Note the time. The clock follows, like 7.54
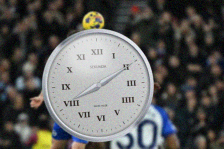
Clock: 8.10
